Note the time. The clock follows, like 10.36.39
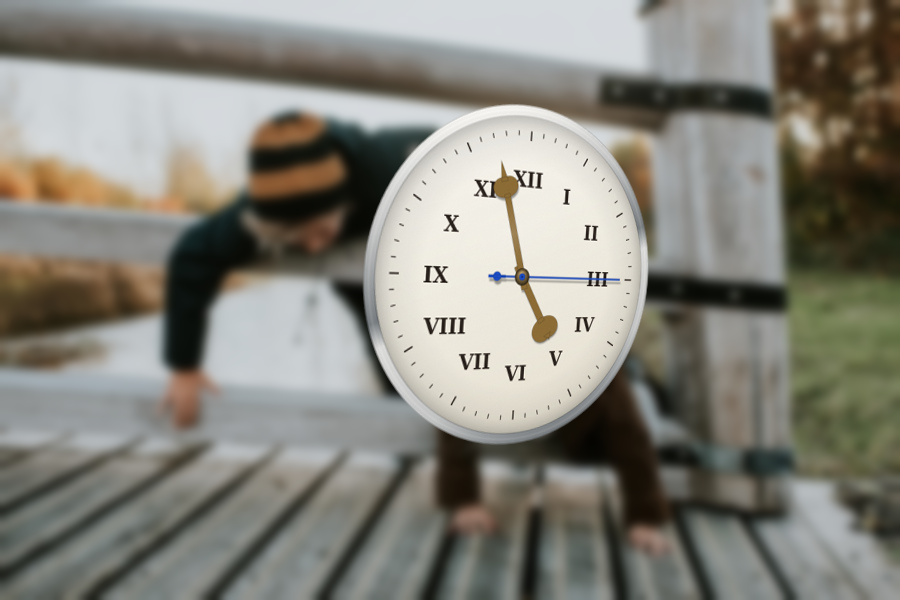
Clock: 4.57.15
